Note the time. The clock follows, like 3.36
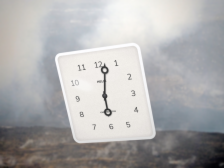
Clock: 6.02
